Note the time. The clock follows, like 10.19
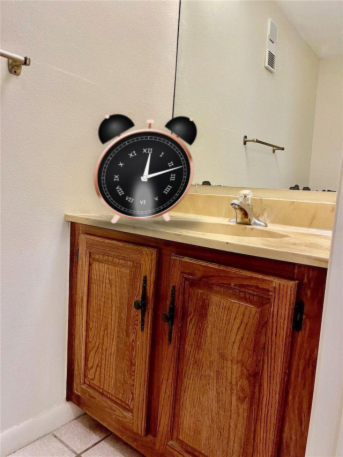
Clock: 12.12
